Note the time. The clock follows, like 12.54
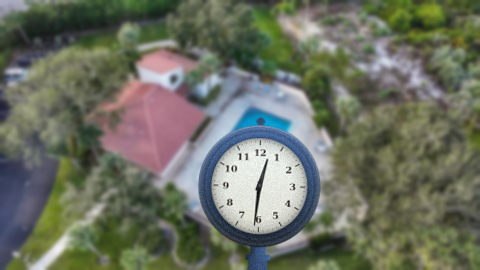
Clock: 12.31
